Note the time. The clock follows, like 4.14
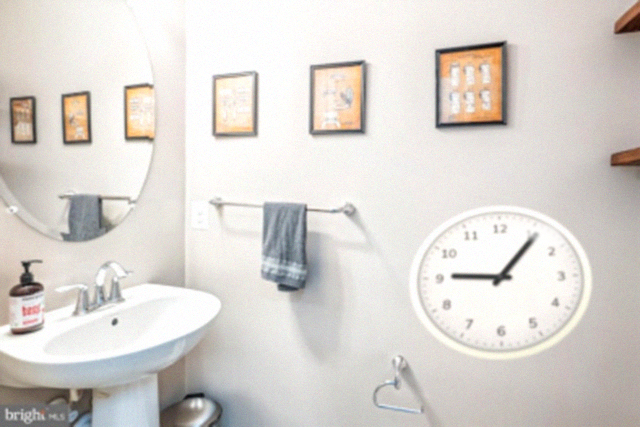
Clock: 9.06
